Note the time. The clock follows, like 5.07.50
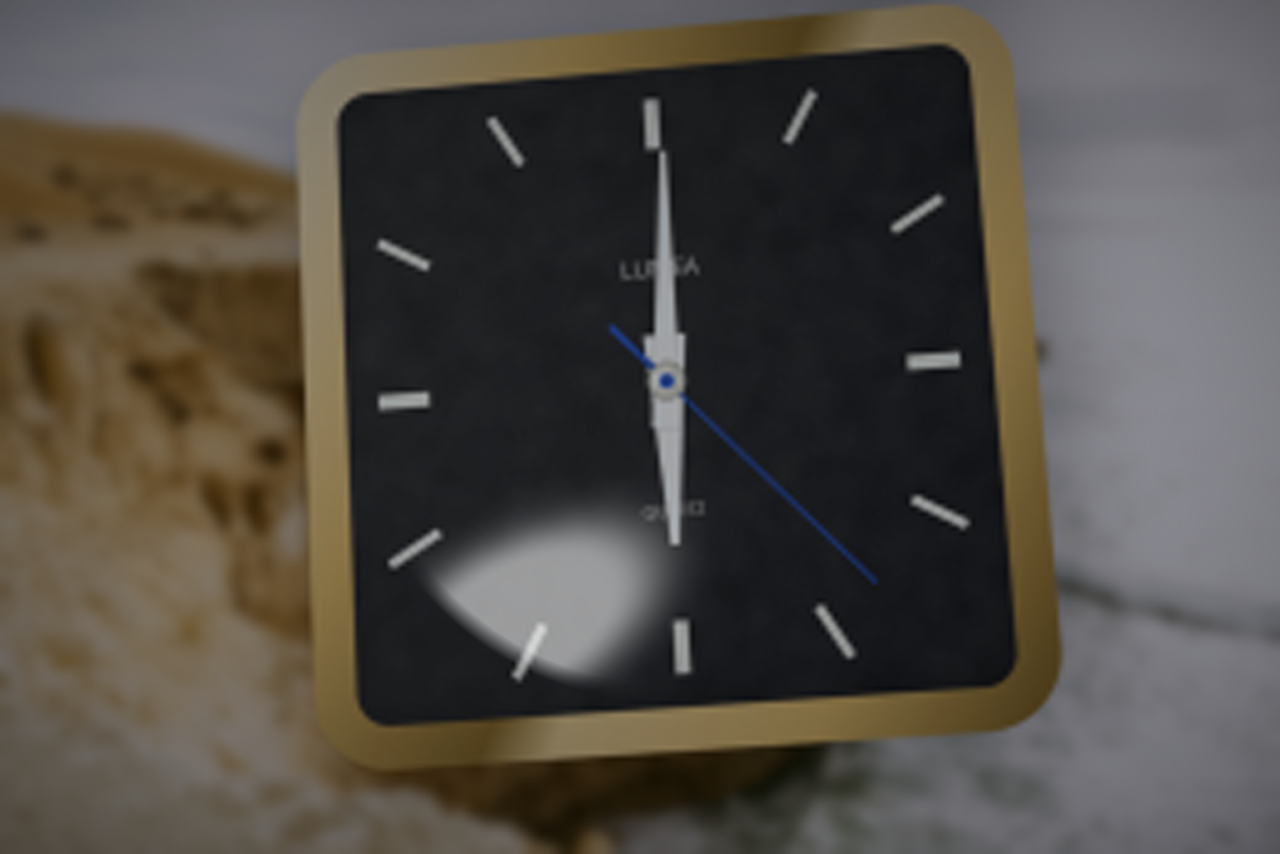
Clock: 6.00.23
